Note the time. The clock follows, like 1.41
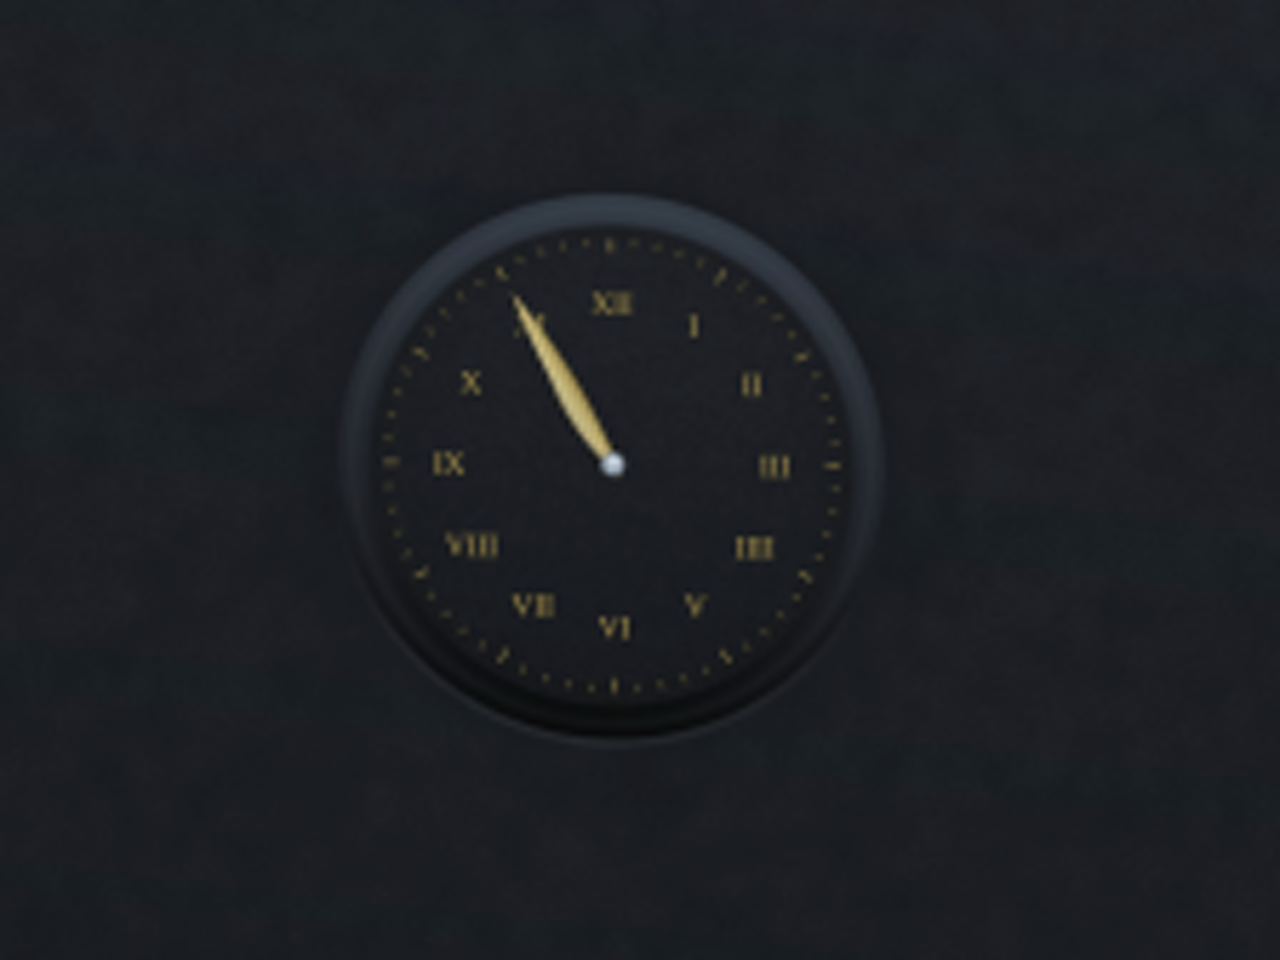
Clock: 10.55
